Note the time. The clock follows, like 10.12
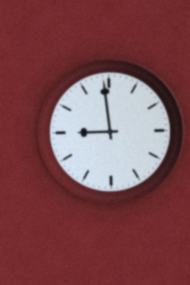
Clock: 8.59
